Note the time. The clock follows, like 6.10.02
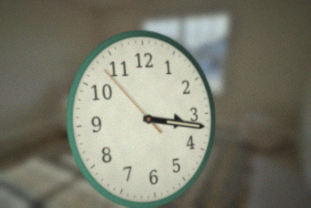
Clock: 3.16.53
